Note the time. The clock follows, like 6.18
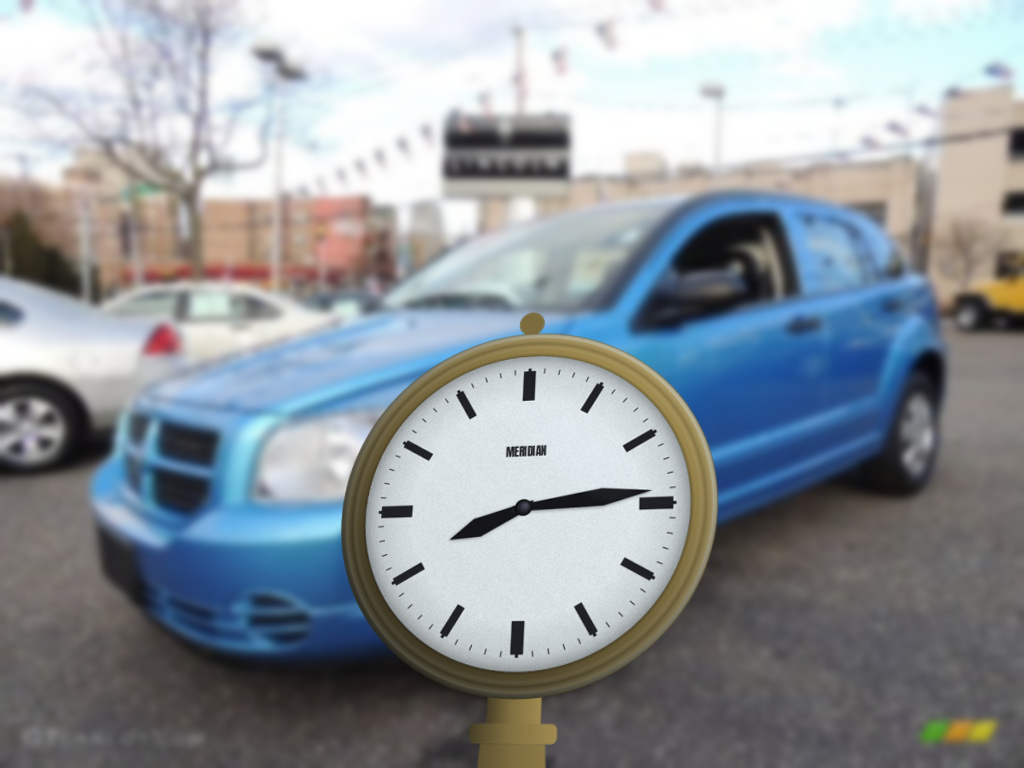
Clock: 8.14
